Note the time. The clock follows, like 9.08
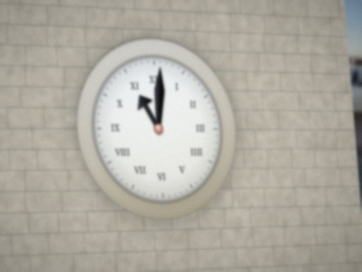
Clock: 11.01
